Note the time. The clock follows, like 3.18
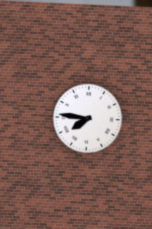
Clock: 7.46
